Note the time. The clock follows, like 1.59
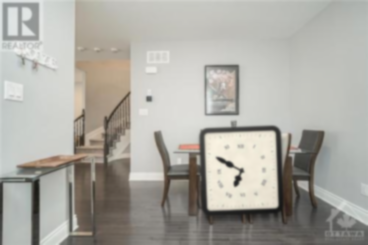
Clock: 6.50
